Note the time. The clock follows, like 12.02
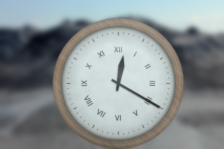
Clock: 12.20
